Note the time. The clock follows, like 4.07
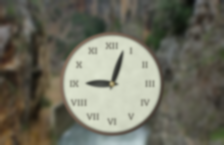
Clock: 9.03
